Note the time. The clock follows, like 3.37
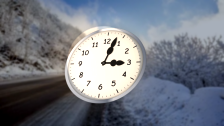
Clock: 3.03
